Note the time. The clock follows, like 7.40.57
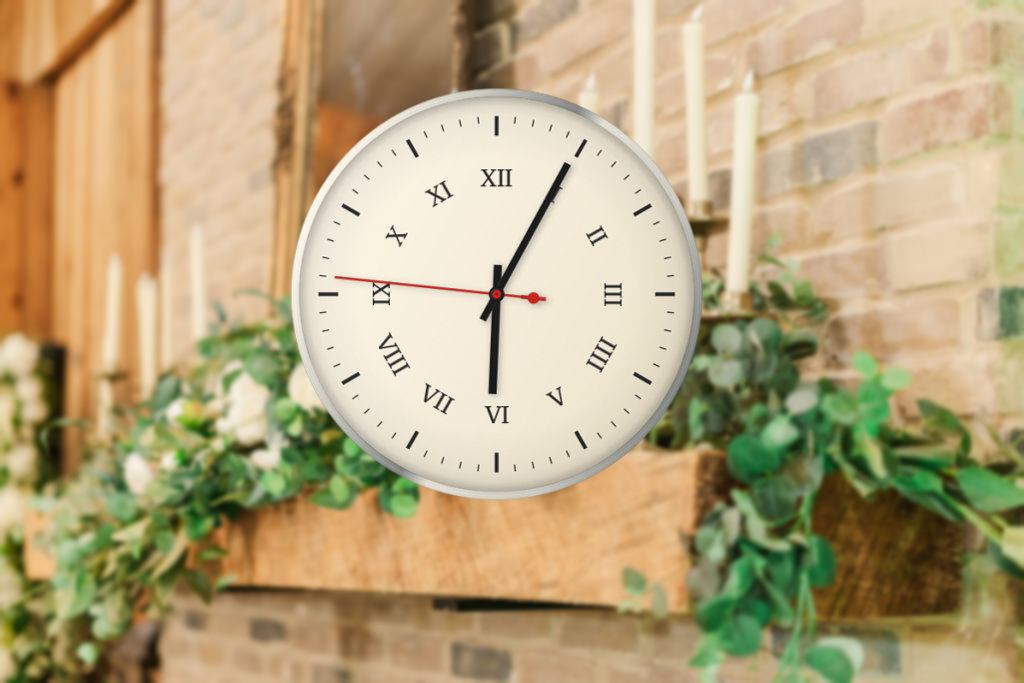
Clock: 6.04.46
